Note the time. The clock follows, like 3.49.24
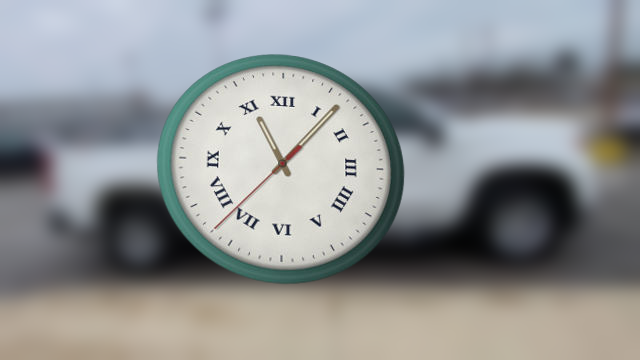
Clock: 11.06.37
